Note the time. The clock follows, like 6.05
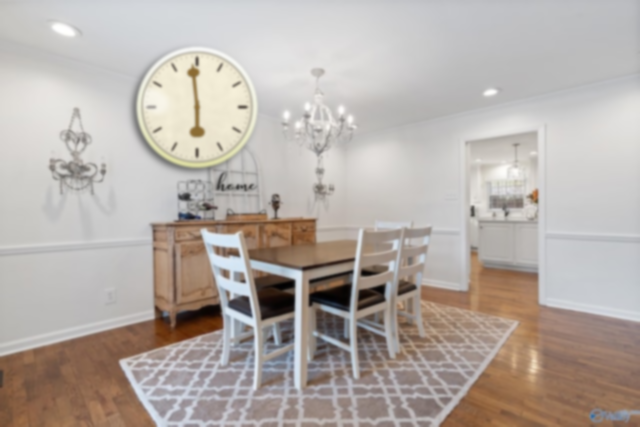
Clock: 5.59
